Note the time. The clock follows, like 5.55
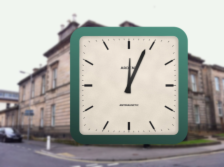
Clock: 12.04
